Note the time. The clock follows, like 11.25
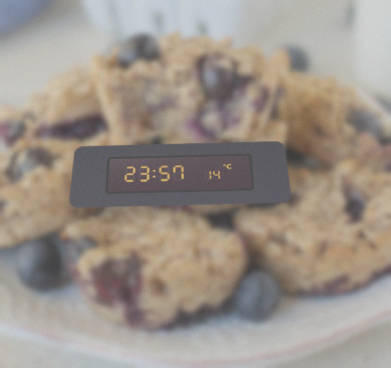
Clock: 23.57
